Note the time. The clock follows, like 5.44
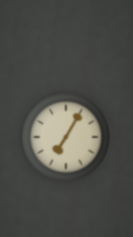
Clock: 7.05
